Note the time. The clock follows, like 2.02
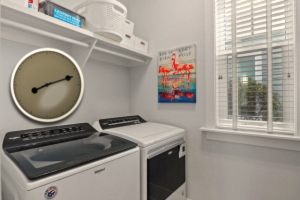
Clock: 8.12
